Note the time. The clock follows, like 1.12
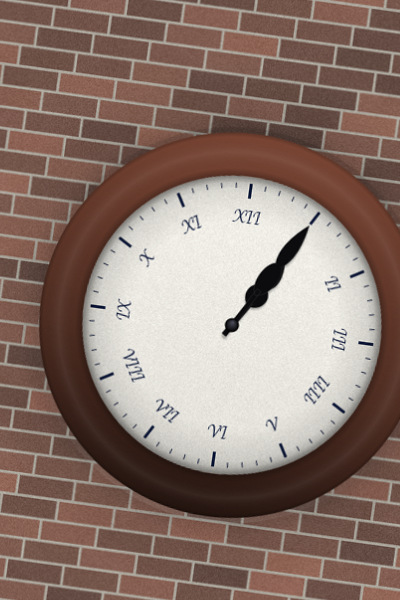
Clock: 1.05
